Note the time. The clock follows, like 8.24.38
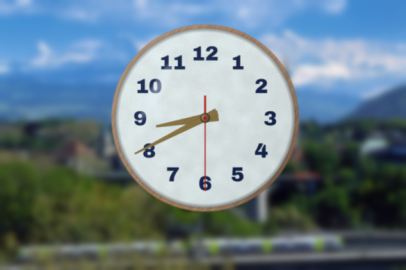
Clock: 8.40.30
